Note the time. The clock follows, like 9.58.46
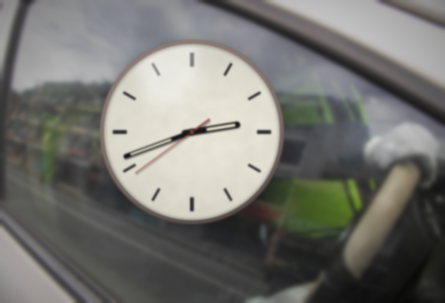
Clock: 2.41.39
